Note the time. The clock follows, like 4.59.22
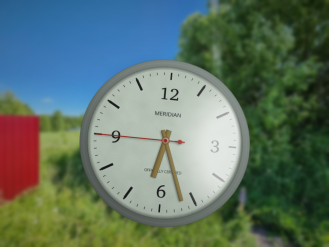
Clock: 6.26.45
